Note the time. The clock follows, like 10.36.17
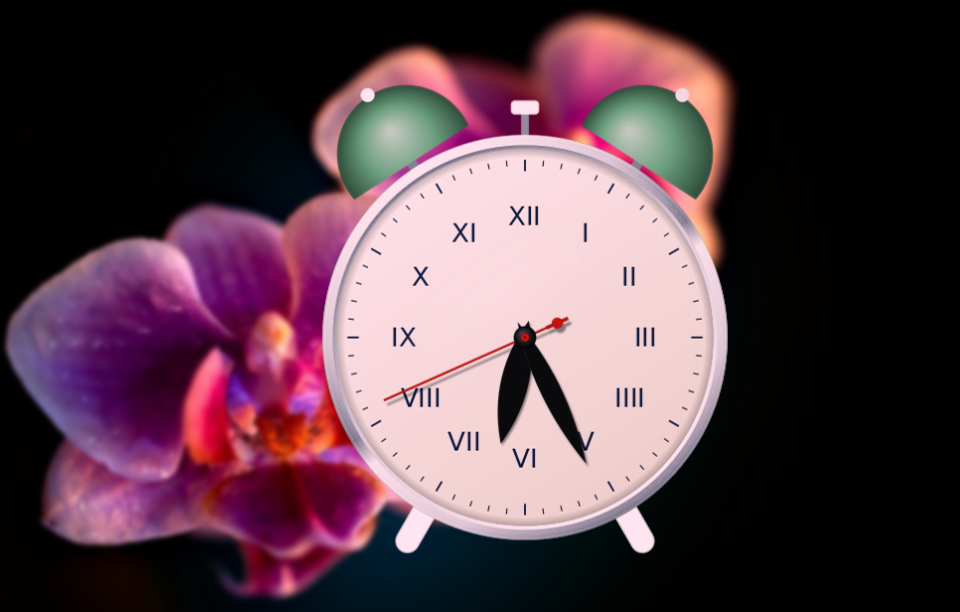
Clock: 6.25.41
